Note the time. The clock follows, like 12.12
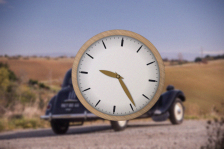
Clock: 9.24
